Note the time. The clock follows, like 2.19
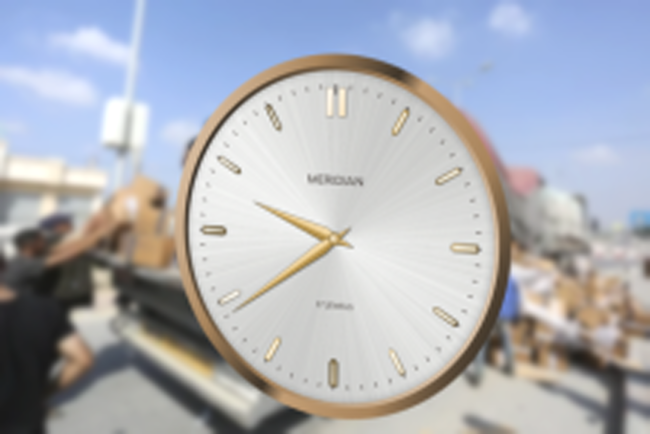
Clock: 9.39
